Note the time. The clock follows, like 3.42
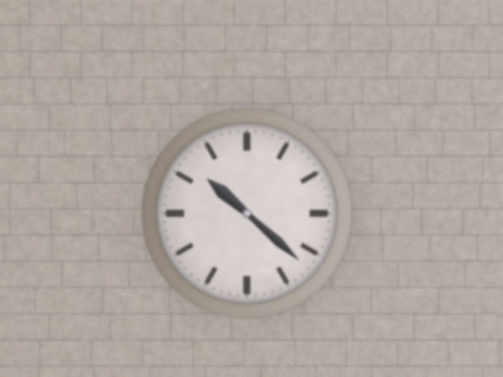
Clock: 10.22
